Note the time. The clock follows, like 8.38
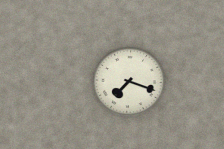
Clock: 7.18
